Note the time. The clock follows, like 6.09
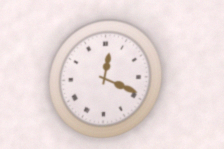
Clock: 12.19
